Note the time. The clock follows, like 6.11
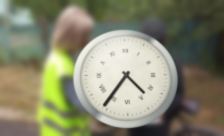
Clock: 4.36
